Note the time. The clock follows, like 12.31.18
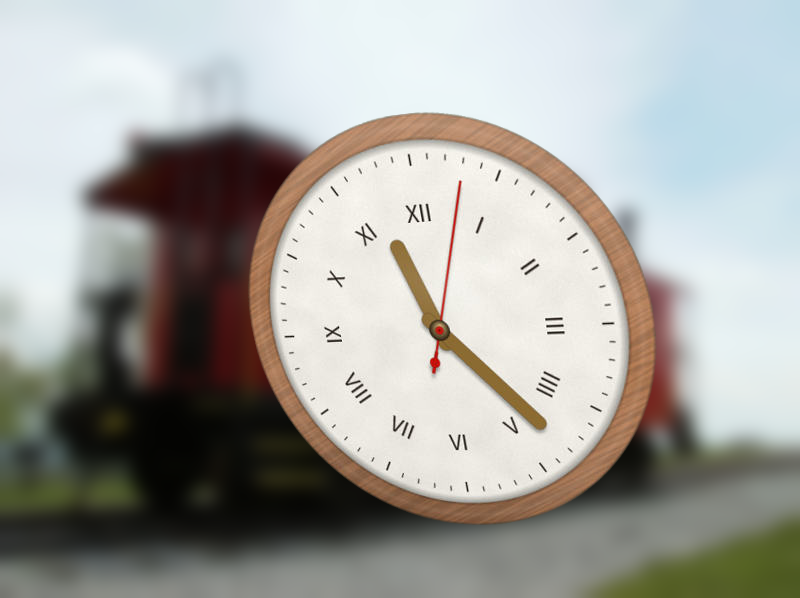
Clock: 11.23.03
